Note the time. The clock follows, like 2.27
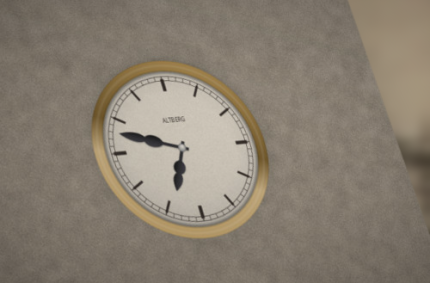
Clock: 6.48
